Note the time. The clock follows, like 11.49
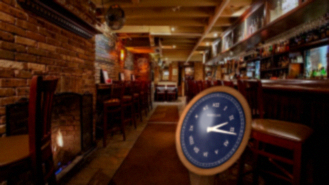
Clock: 2.16
